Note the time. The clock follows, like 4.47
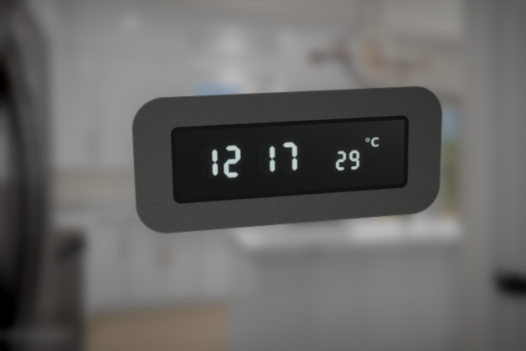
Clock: 12.17
